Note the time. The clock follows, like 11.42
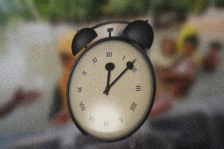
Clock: 12.08
